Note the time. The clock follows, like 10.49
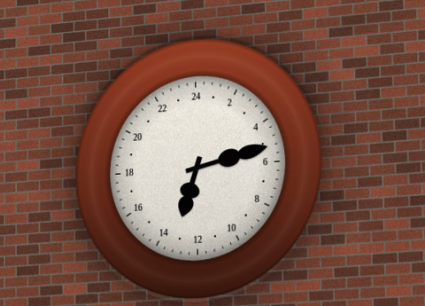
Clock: 13.13
